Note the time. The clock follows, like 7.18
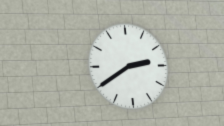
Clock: 2.40
